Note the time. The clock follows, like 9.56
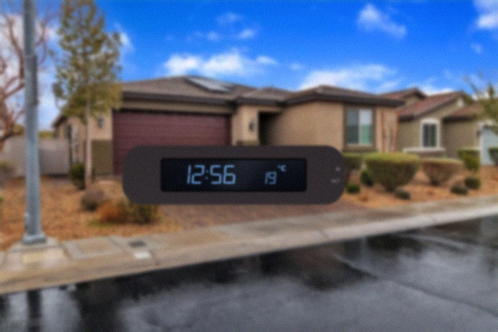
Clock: 12.56
